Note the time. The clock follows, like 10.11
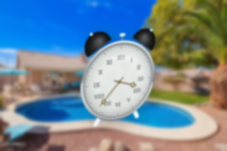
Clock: 3.37
